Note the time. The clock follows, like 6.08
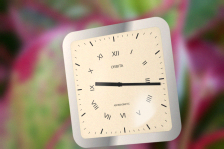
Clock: 9.16
